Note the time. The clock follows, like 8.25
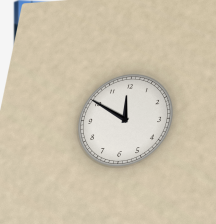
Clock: 11.50
